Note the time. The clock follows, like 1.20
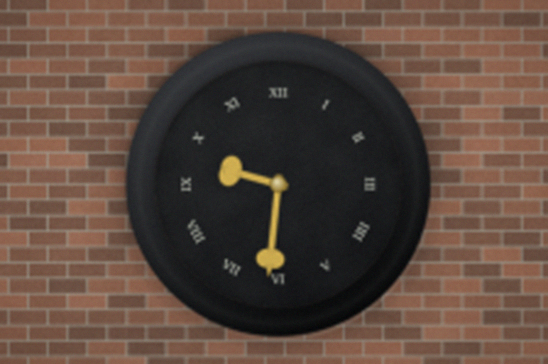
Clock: 9.31
